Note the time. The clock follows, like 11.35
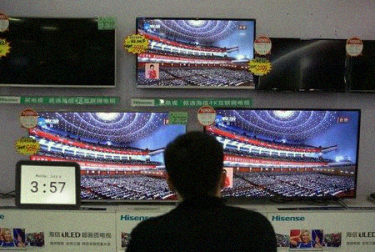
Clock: 3.57
